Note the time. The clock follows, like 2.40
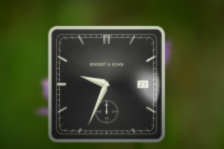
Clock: 9.34
